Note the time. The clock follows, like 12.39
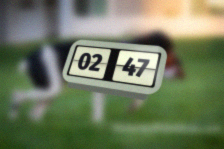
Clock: 2.47
